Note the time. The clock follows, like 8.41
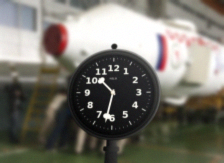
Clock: 10.32
